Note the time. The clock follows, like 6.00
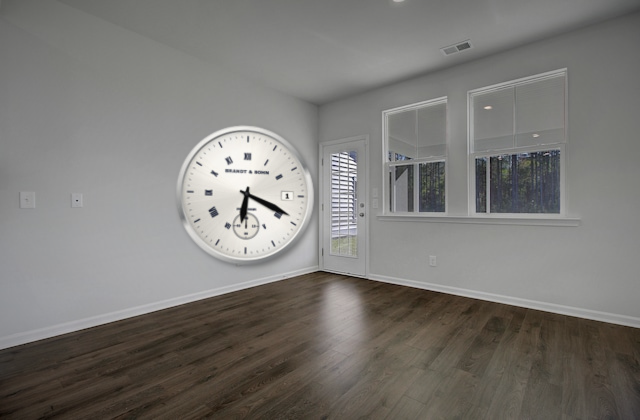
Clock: 6.19
